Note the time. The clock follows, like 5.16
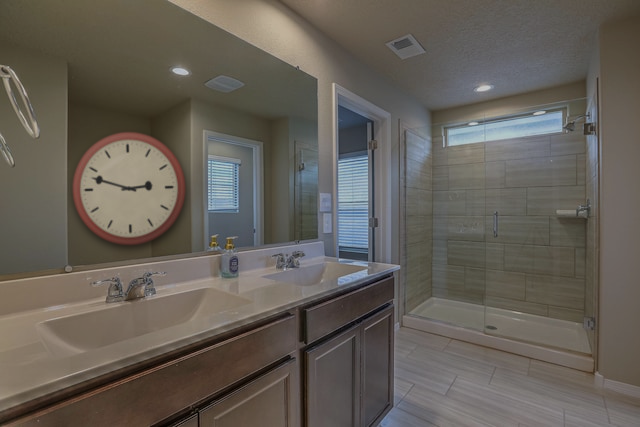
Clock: 2.48
